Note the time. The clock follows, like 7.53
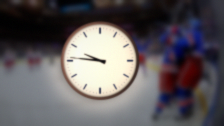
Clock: 9.46
